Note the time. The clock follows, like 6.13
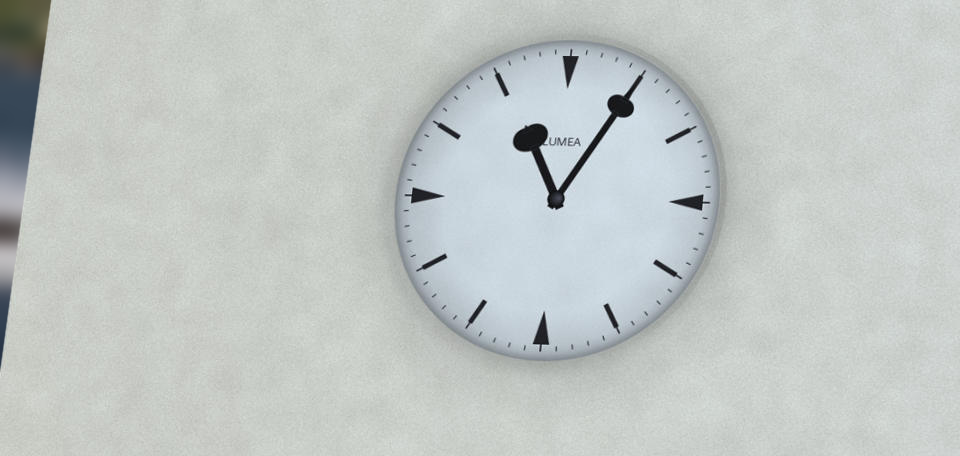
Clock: 11.05
